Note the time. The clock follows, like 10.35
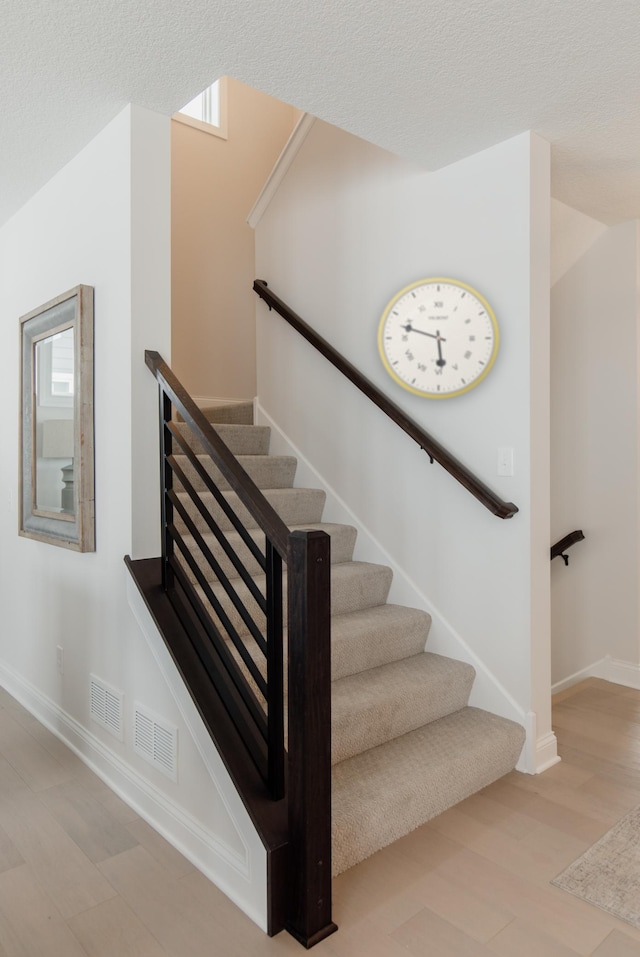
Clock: 5.48
